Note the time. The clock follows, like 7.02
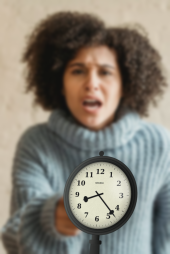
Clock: 8.23
